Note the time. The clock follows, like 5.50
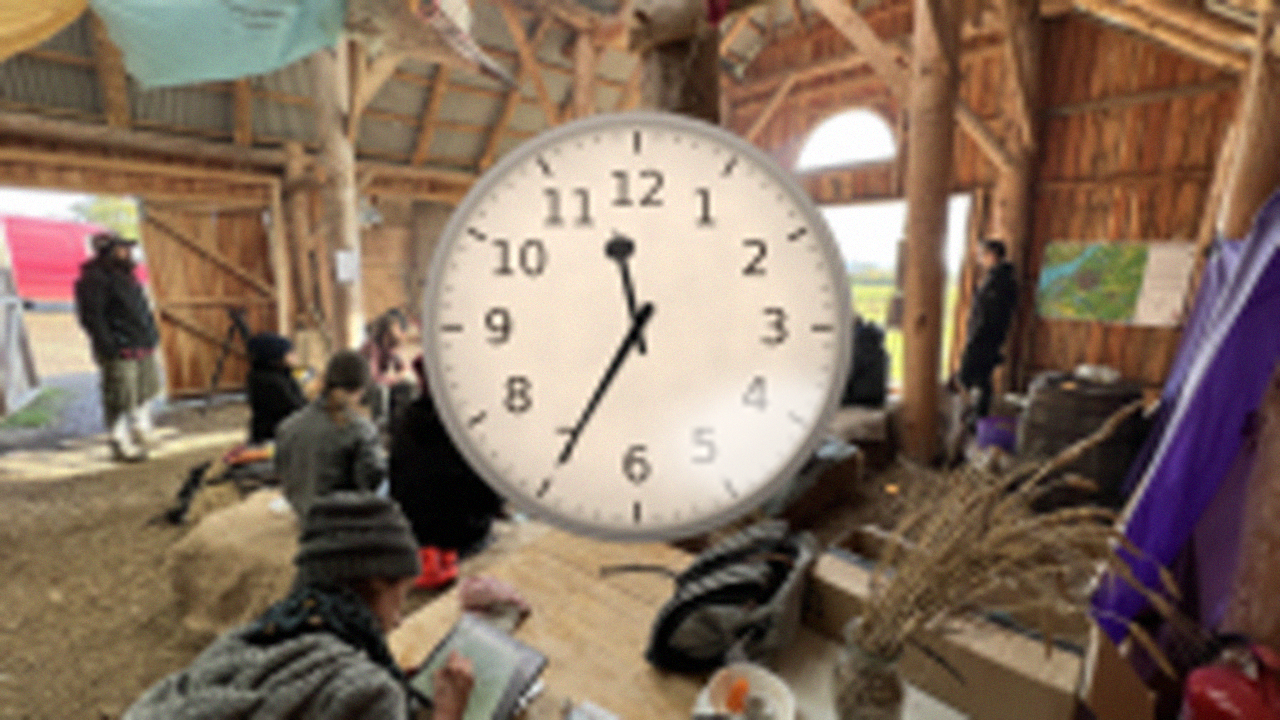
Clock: 11.35
